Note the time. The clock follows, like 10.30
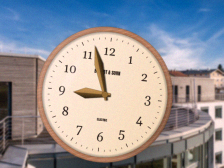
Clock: 8.57
